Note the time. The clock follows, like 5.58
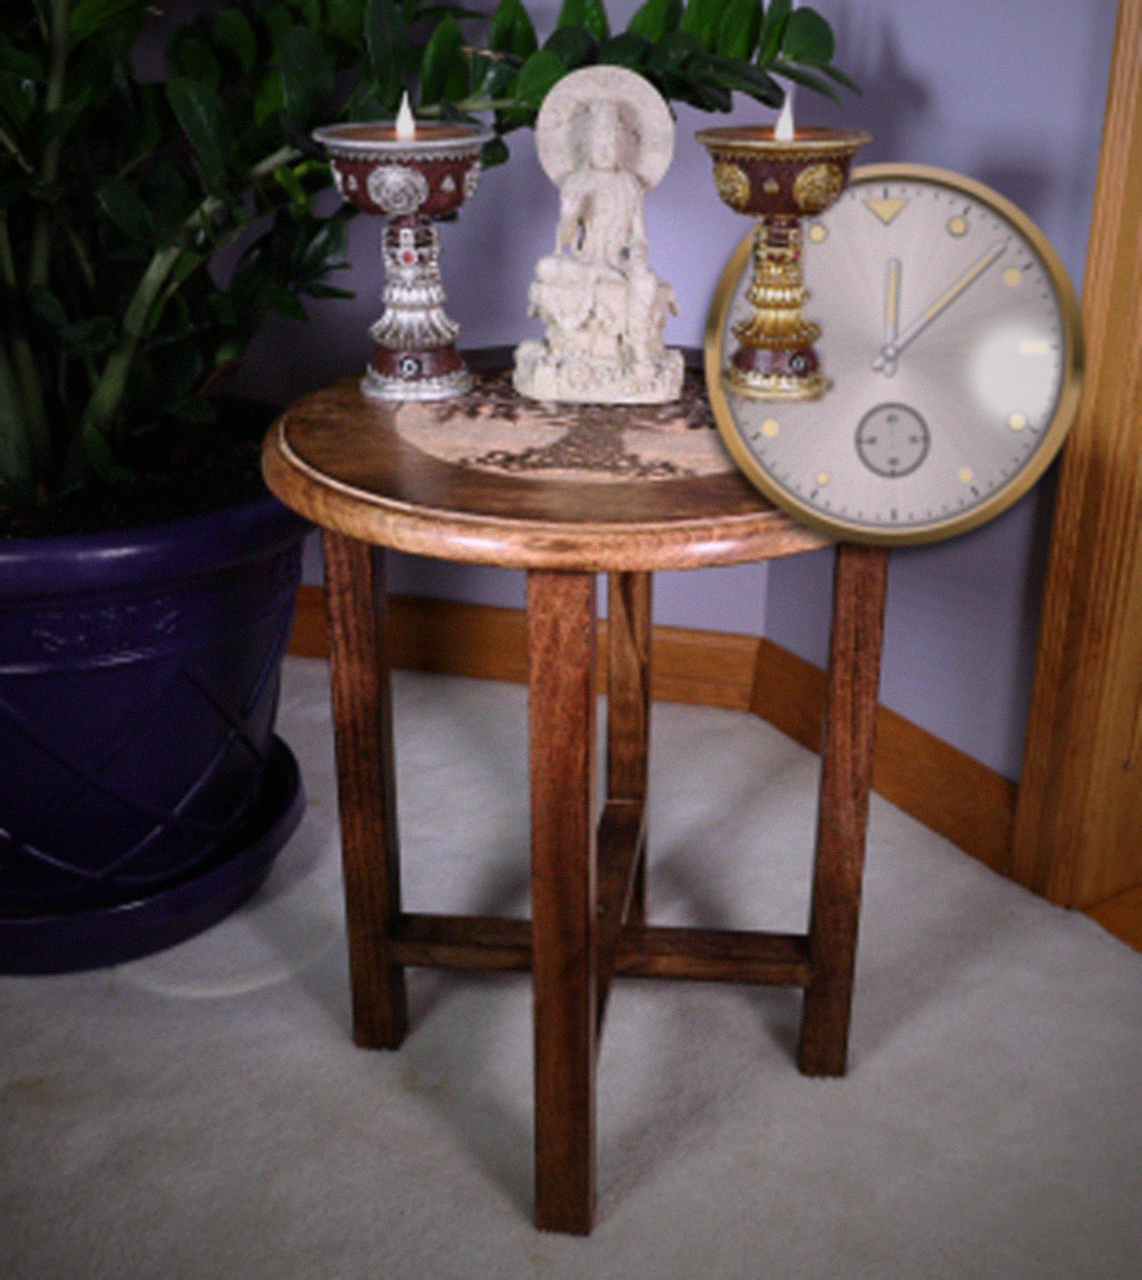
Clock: 12.08
